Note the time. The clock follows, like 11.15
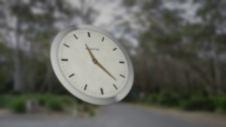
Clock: 11.23
